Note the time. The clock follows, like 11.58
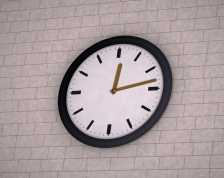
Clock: 12.13
